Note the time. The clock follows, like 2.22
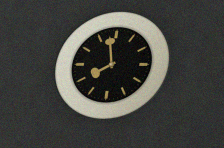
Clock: 7.58
